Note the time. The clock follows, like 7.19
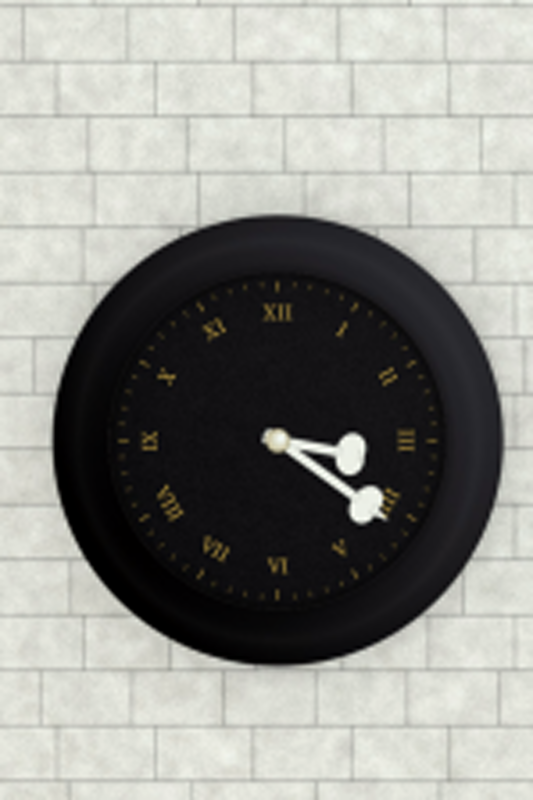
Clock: 3.21
